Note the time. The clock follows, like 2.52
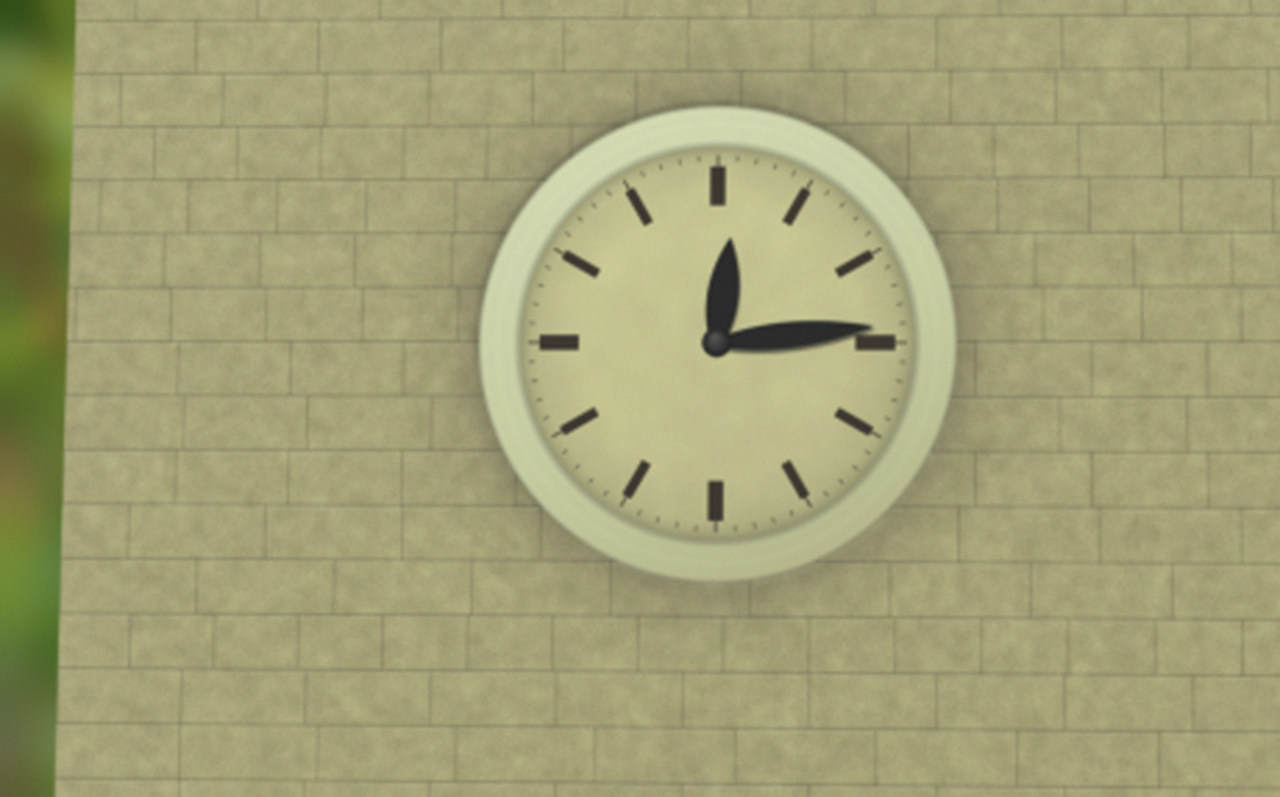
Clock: 12.14
